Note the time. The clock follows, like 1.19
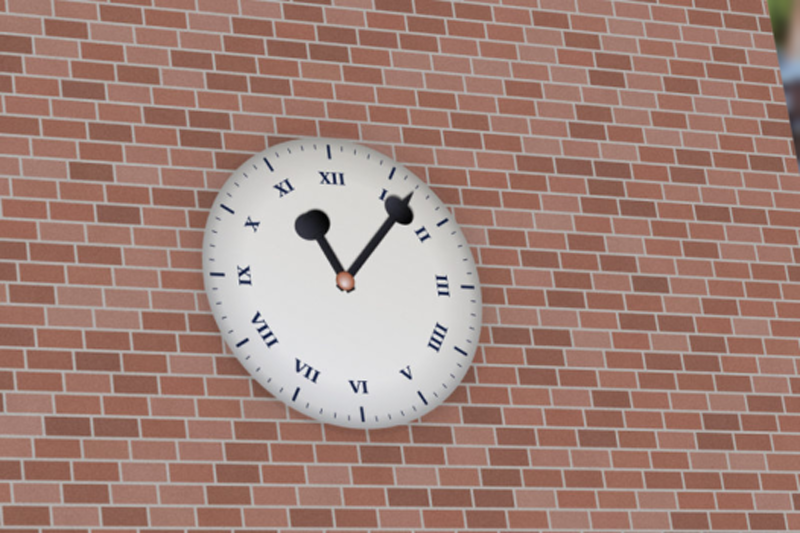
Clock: 11.07
